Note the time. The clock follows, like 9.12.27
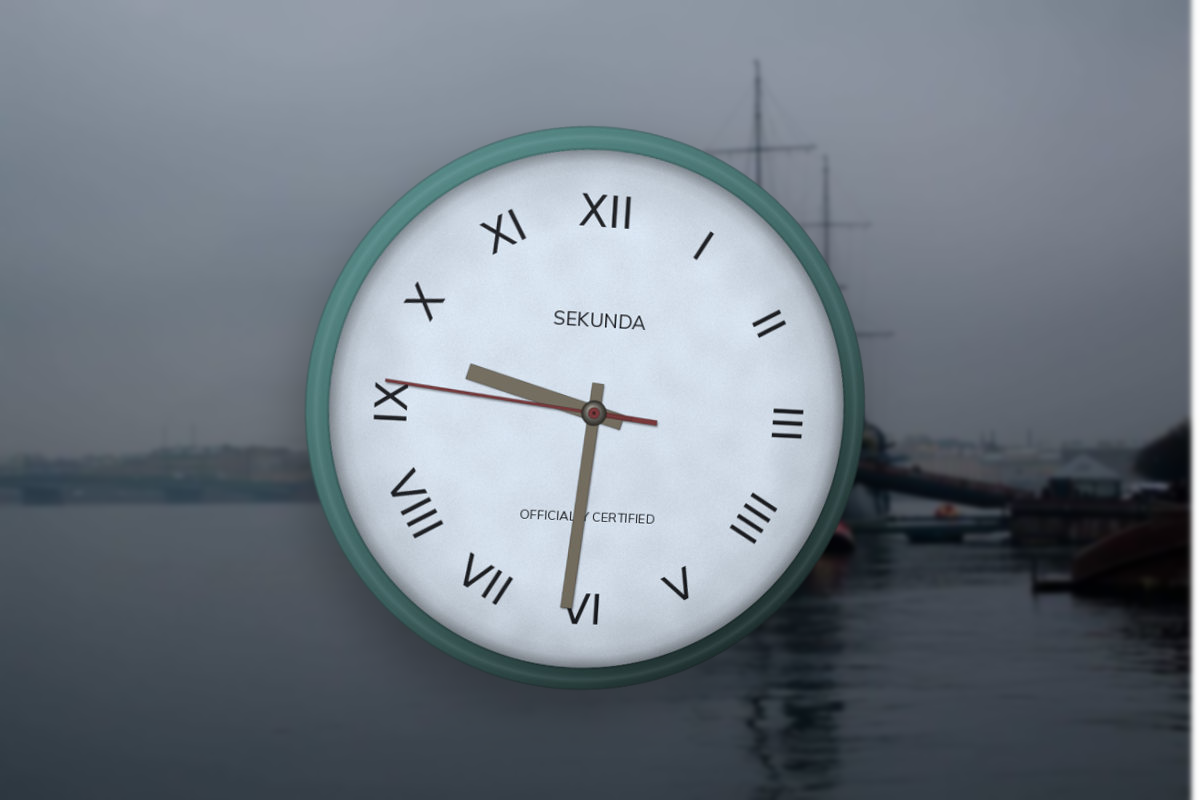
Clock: 9.30.46
